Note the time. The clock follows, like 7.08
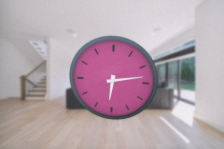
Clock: 6.13
